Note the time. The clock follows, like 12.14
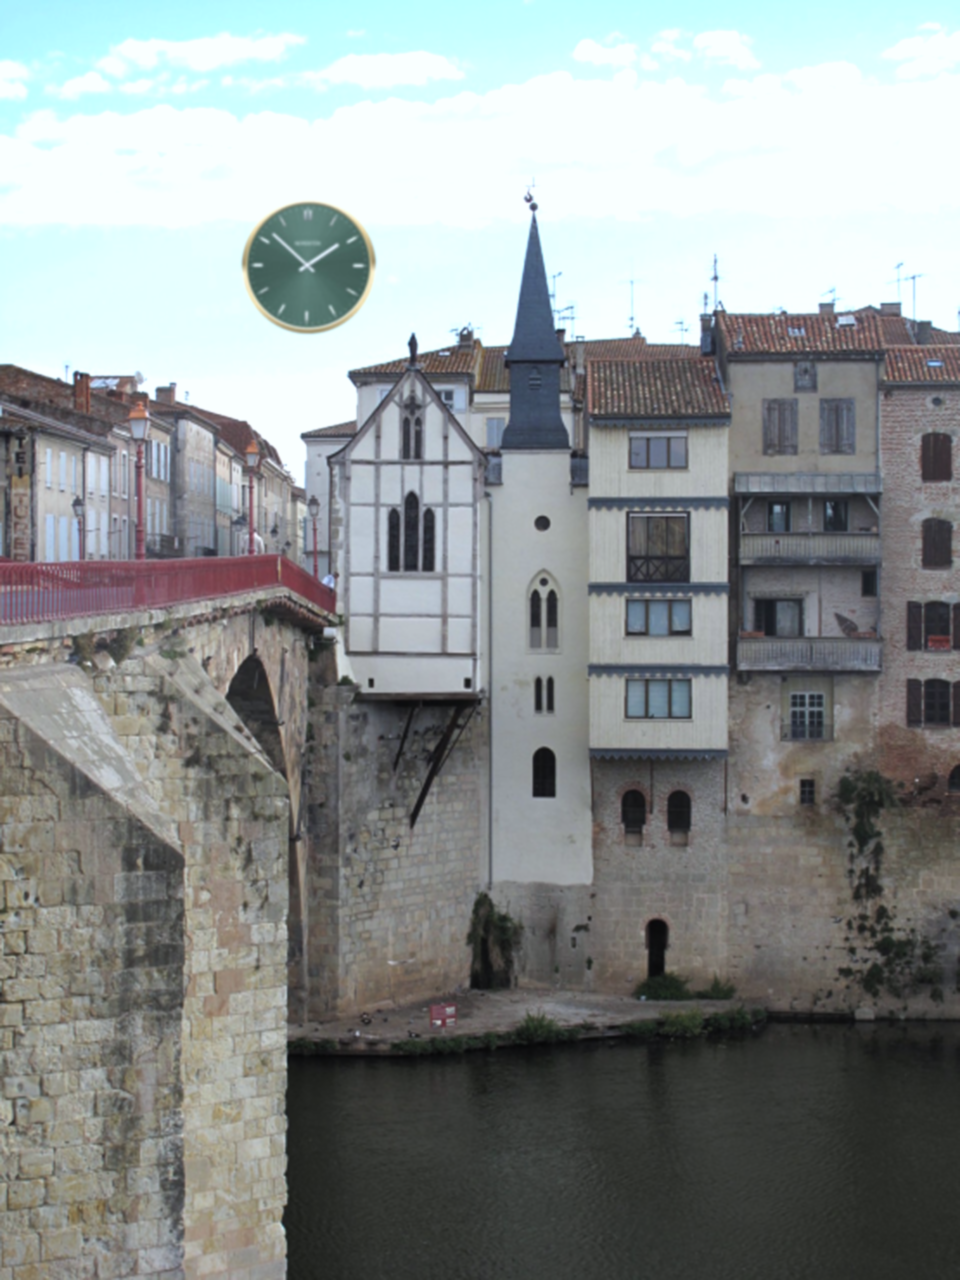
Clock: 1.52
